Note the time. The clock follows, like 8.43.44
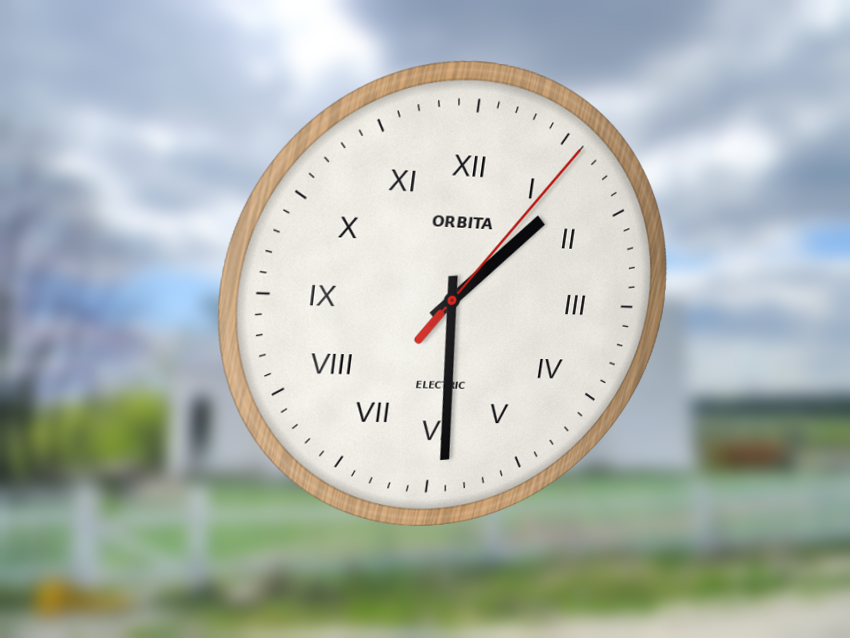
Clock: 1.29.06
